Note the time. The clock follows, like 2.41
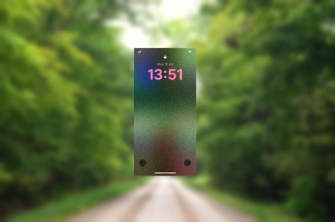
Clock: 13.51
